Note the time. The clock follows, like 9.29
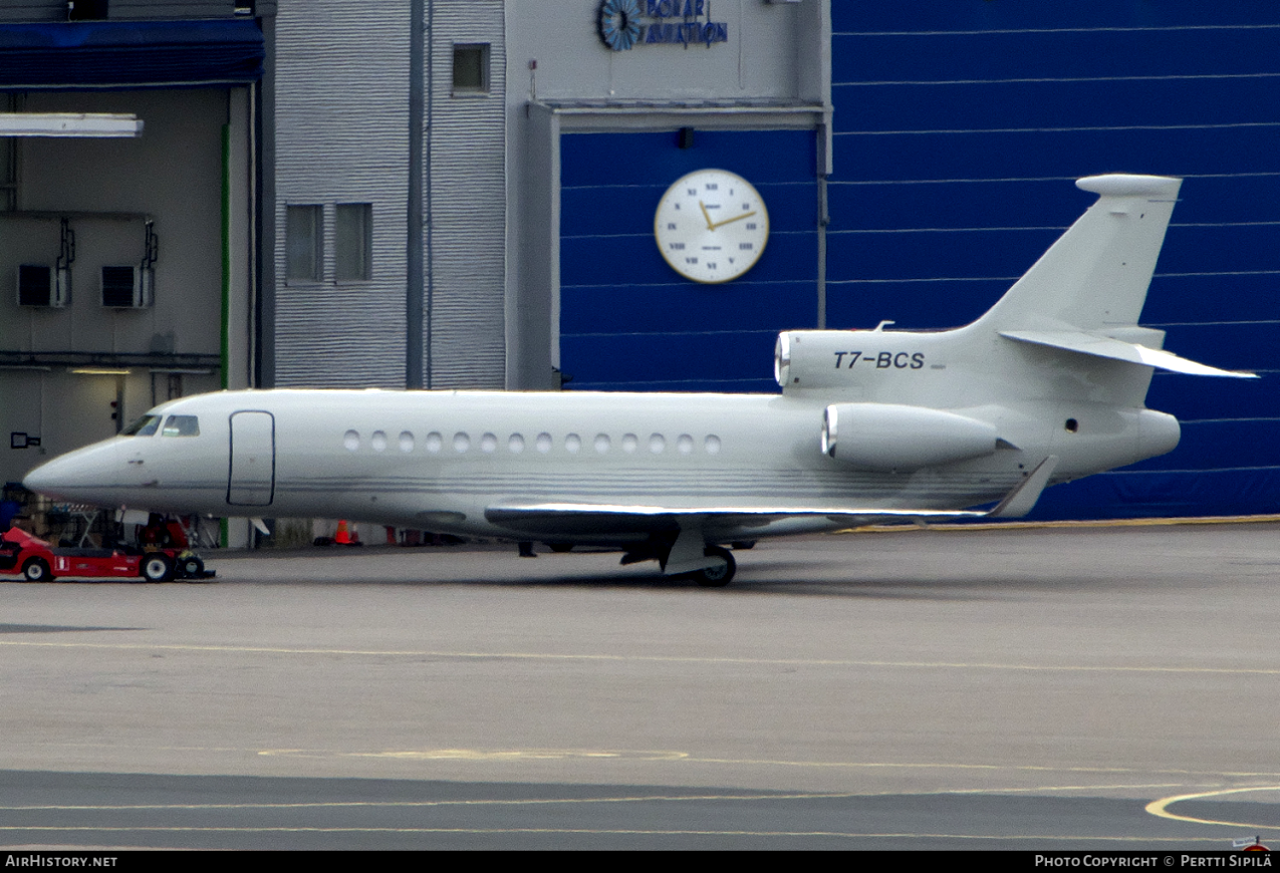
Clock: 11.12
